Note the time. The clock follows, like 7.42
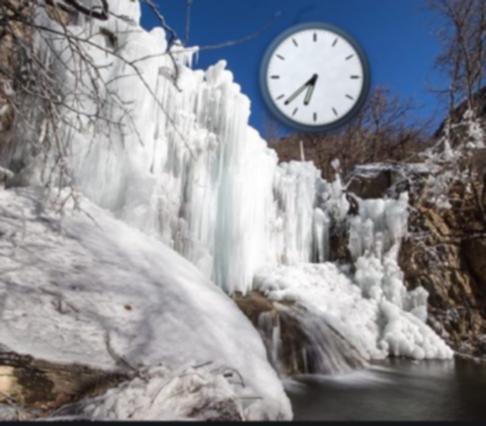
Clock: 6.38
